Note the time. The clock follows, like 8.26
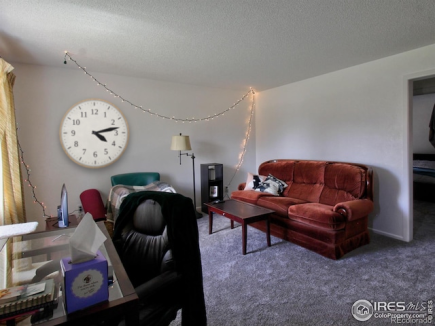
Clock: 4.13
